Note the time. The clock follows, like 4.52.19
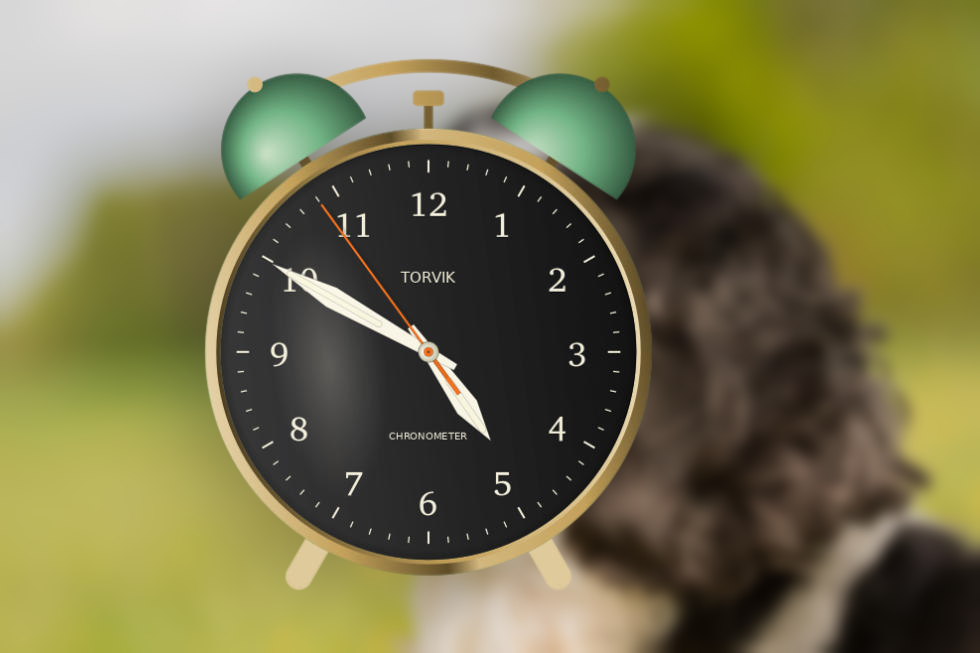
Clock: 4.49.54
